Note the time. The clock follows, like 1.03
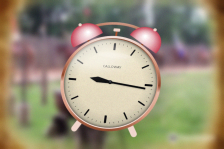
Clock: 9.16
